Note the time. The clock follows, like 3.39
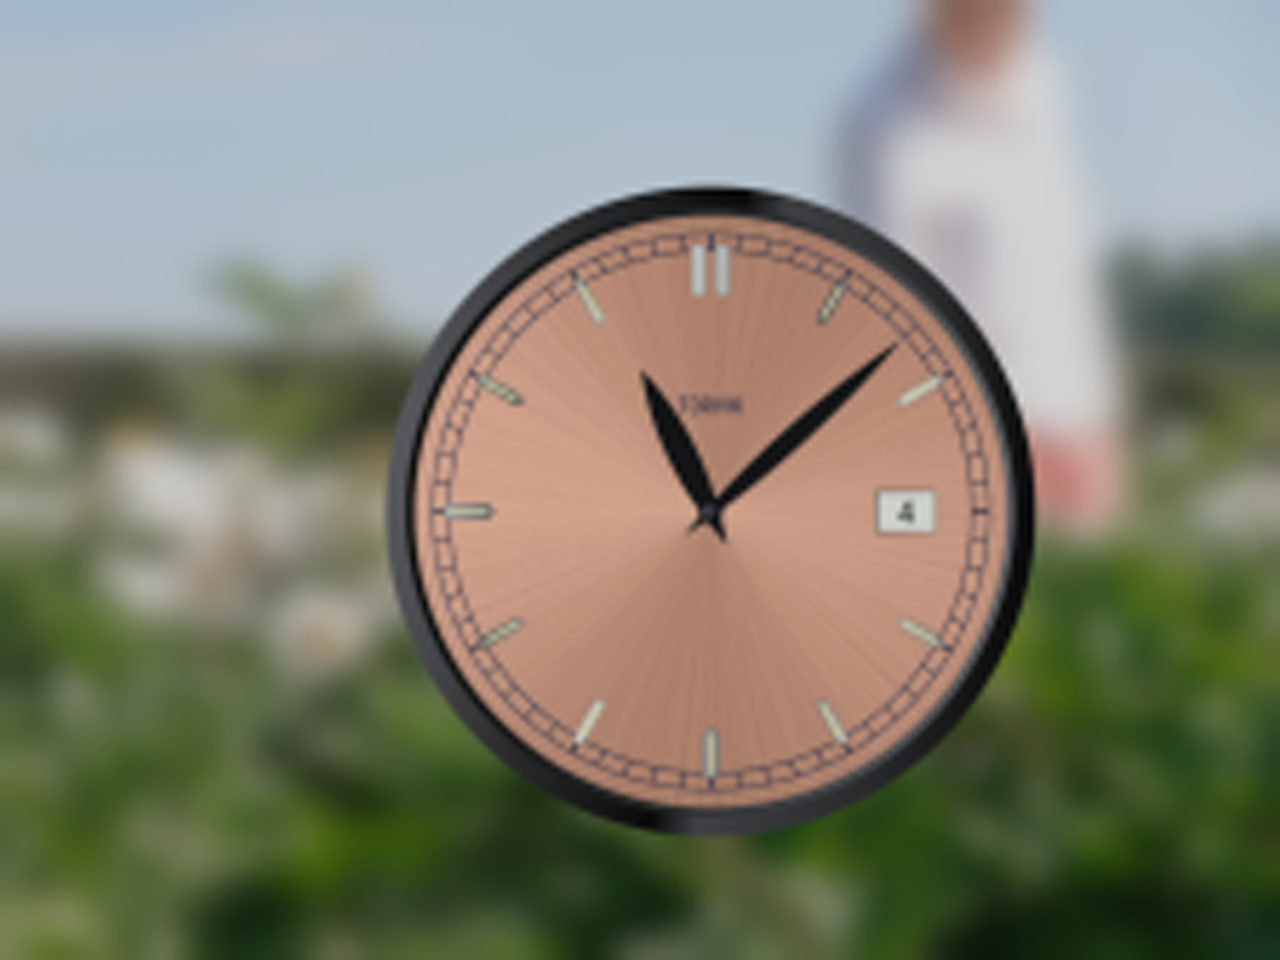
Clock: 11.08
